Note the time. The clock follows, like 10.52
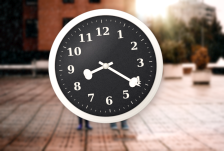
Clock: 8.21
